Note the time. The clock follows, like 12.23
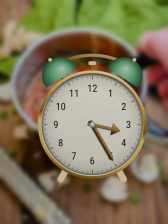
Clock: 3.25
